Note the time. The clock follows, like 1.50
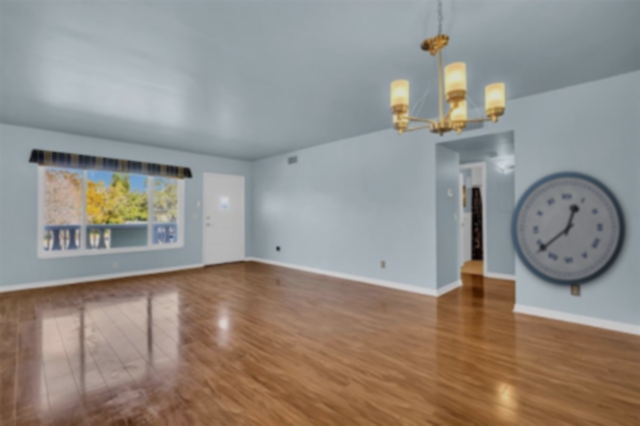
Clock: 12.39
